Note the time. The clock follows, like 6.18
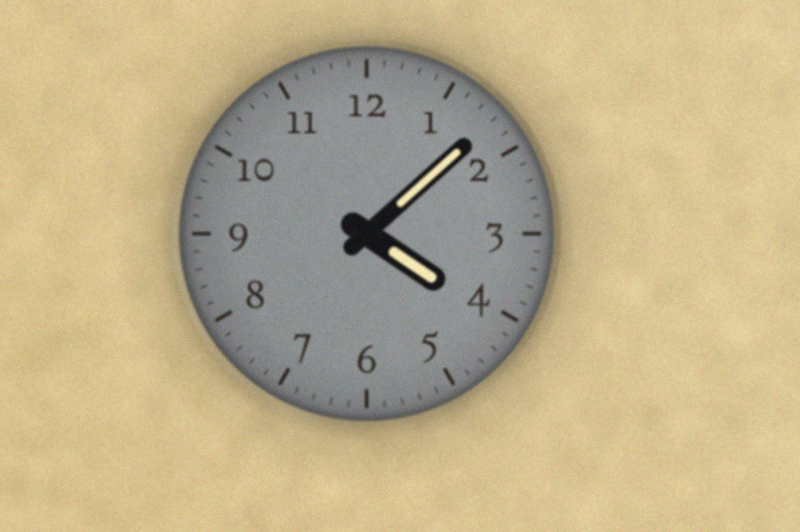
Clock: 4.08
